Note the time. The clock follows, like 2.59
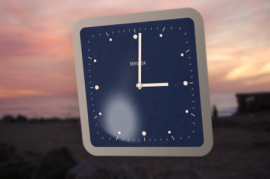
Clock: 3.01
